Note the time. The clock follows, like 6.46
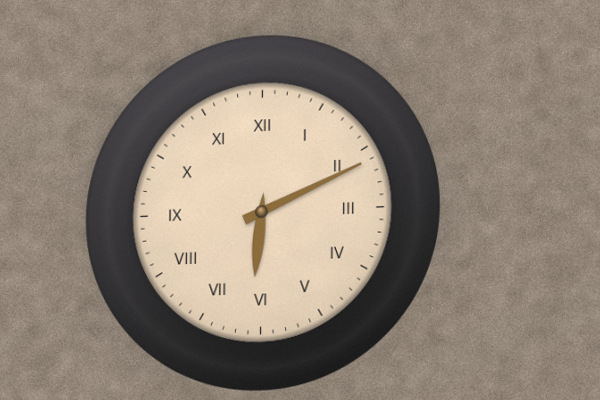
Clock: 6.11
